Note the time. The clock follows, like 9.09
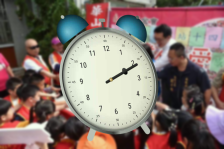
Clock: 2.11
